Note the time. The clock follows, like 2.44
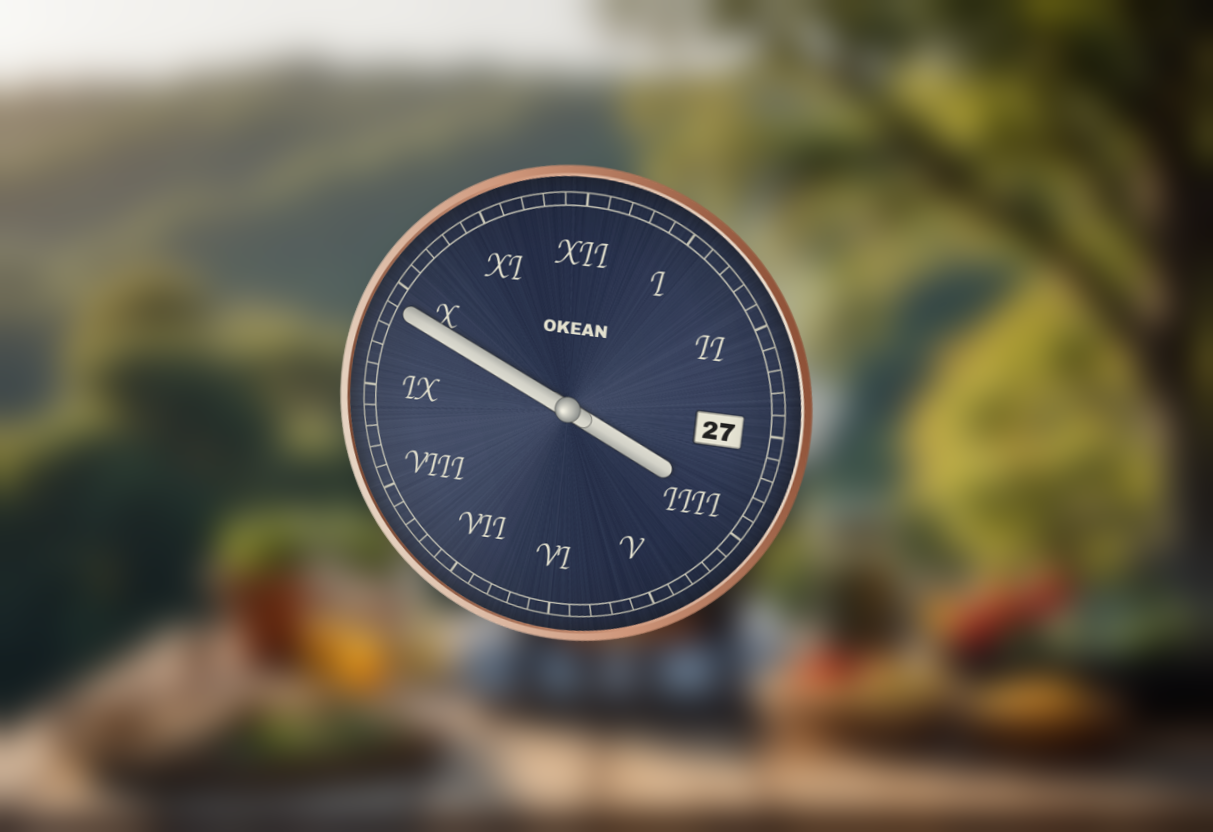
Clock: 3.49
